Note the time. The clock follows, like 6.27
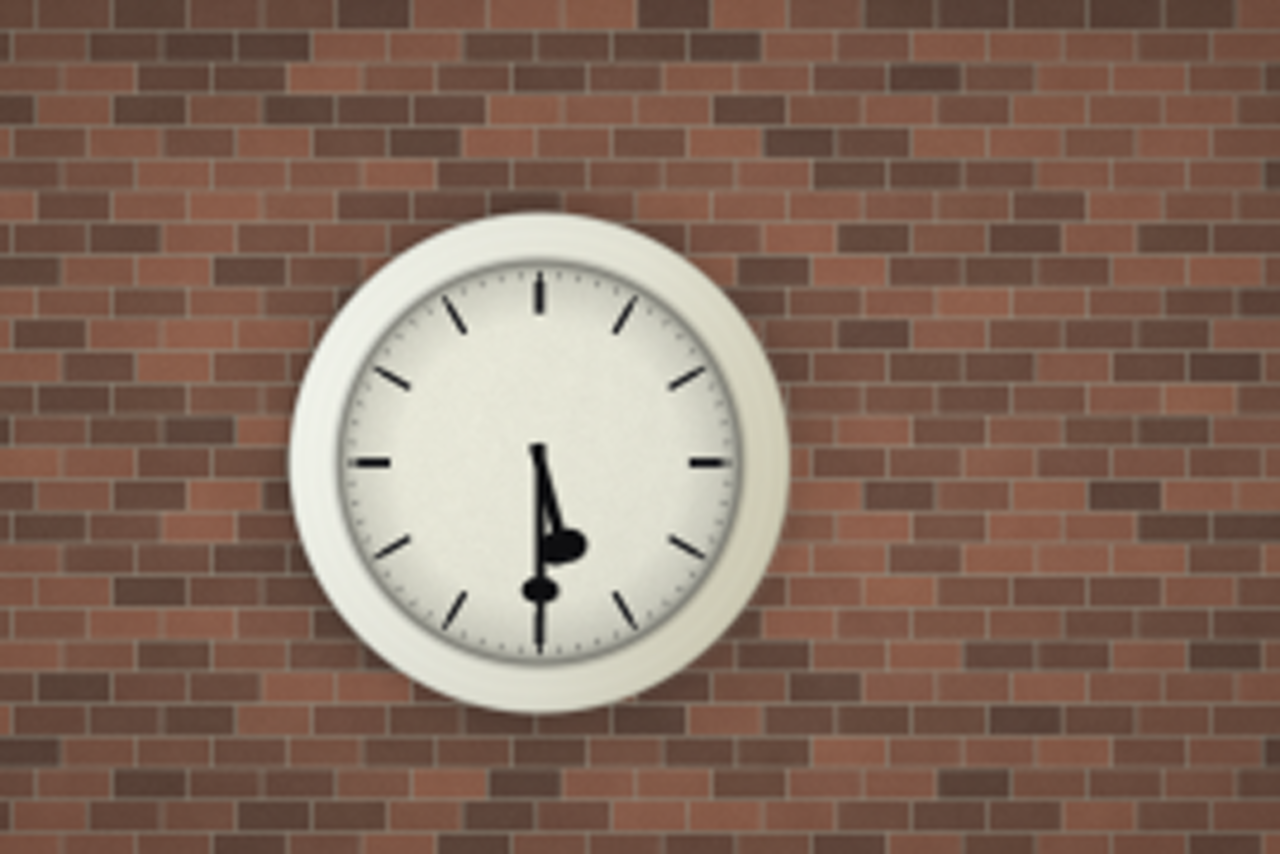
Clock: 5.30
